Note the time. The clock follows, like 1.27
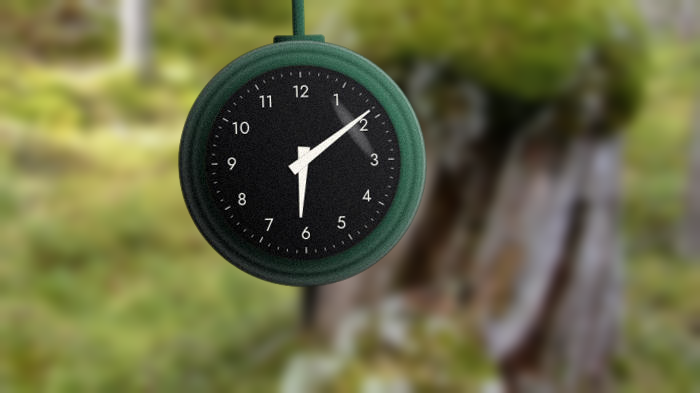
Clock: 6.09
